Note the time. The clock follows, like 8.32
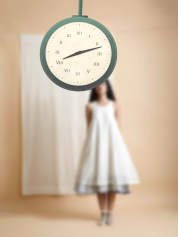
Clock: 8.12
